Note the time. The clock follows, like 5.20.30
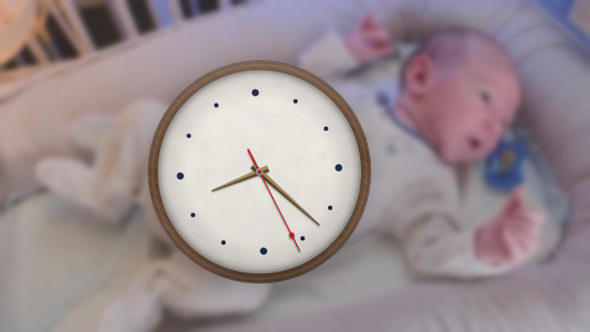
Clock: 8.22.26
